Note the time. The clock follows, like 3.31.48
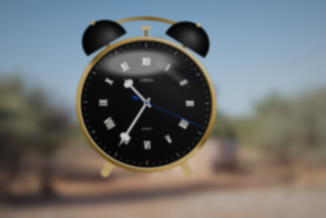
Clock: 10.35.19
